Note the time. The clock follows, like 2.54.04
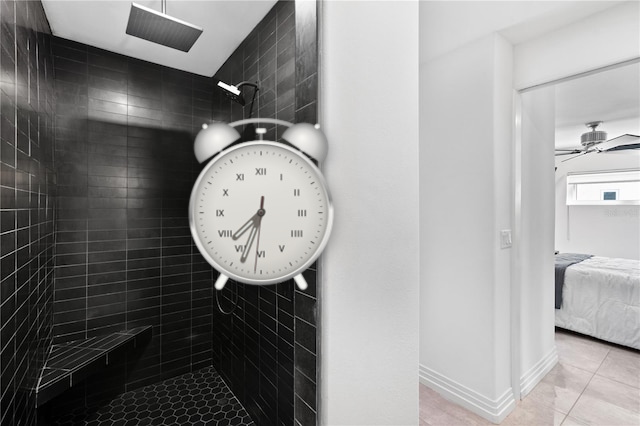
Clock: 7.33.31
